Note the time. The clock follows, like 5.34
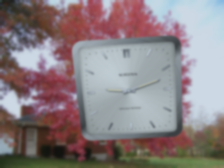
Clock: 9.12
